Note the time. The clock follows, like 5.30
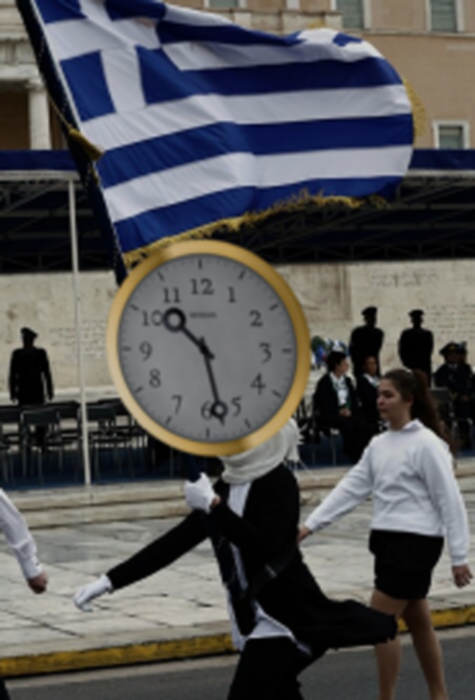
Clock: 10.28
